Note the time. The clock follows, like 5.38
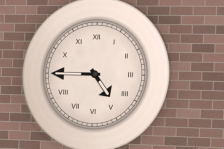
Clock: 4.45
